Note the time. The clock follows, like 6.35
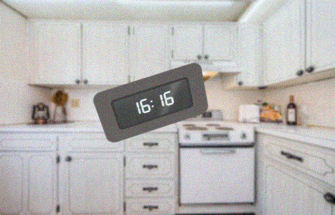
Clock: 16.16
